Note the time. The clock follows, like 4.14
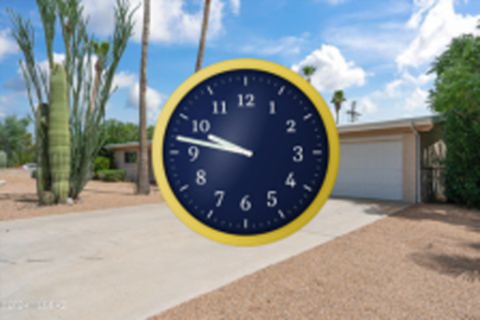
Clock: 9.47
